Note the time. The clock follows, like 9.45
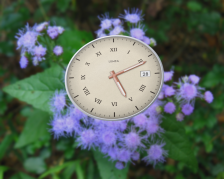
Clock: 5.11
